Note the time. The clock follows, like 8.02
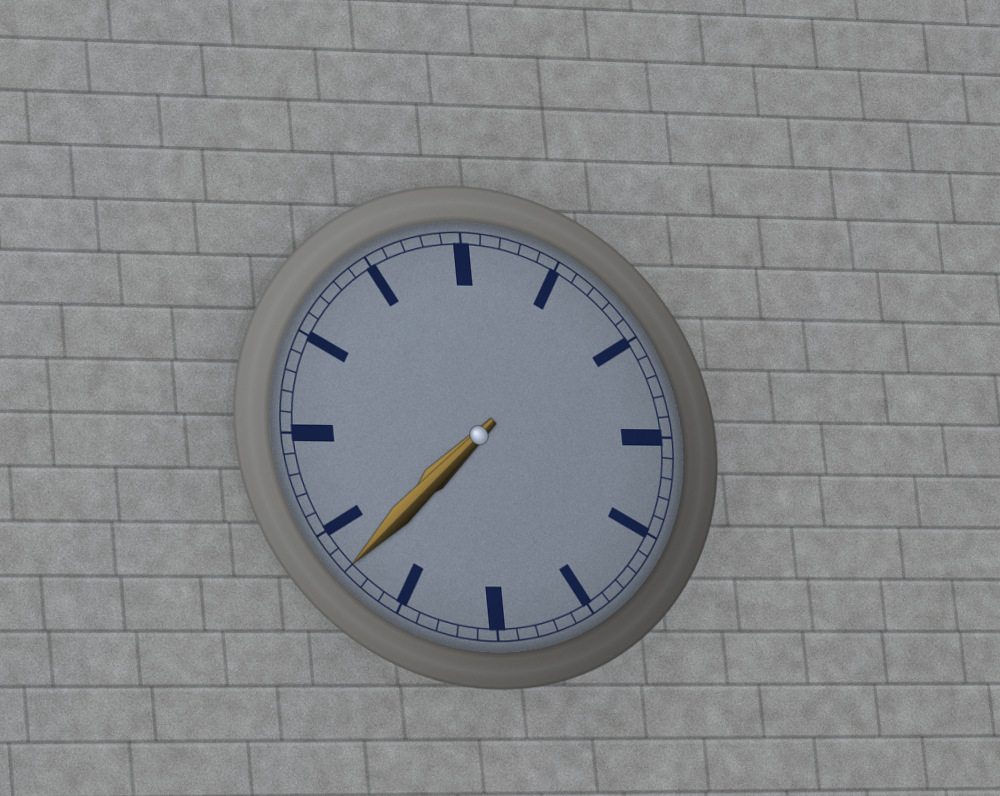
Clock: 7.38
